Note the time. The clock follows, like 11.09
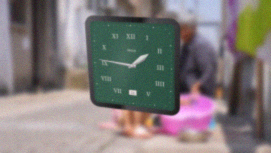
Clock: 1.46
